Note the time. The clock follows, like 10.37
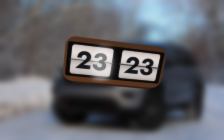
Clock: 23.23
